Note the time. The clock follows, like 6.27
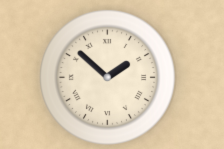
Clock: 1.52
